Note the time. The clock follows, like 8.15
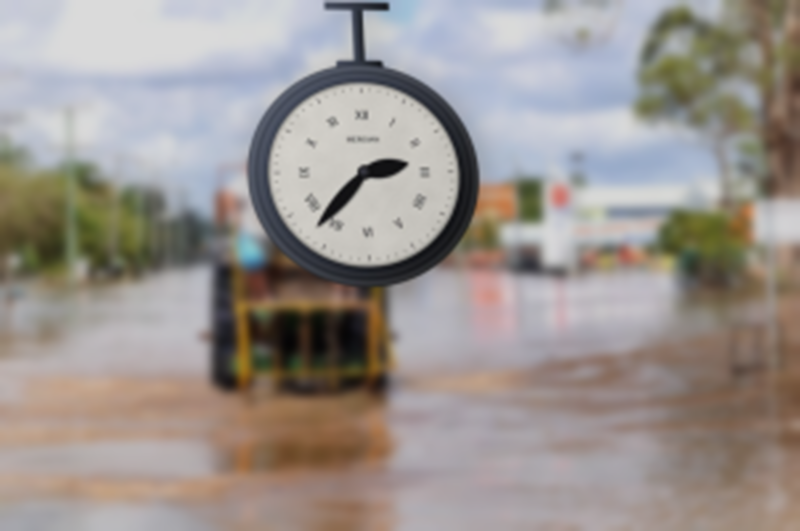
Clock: 2.37
